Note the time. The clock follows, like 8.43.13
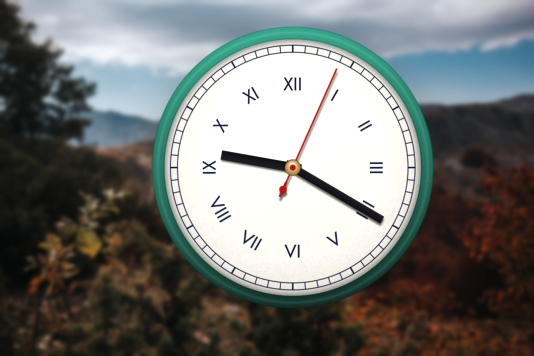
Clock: 9.20.04
